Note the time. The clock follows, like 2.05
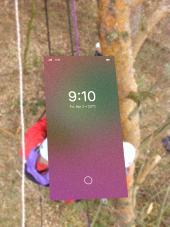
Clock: 9.10
